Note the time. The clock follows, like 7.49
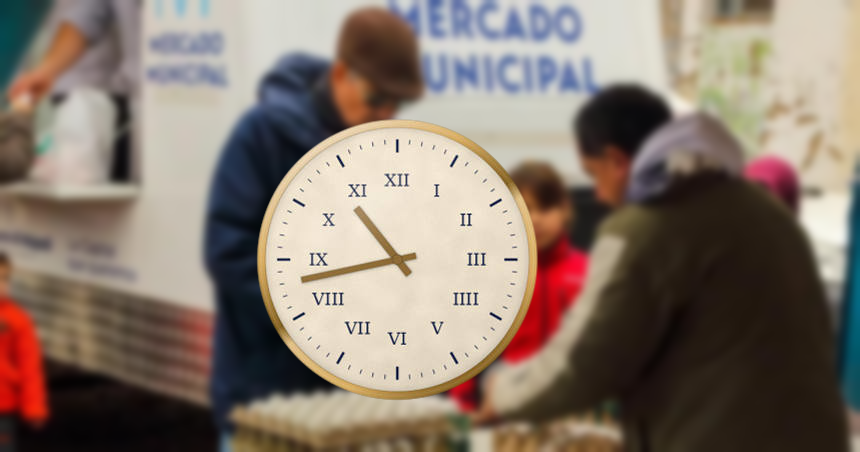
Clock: 10.43
